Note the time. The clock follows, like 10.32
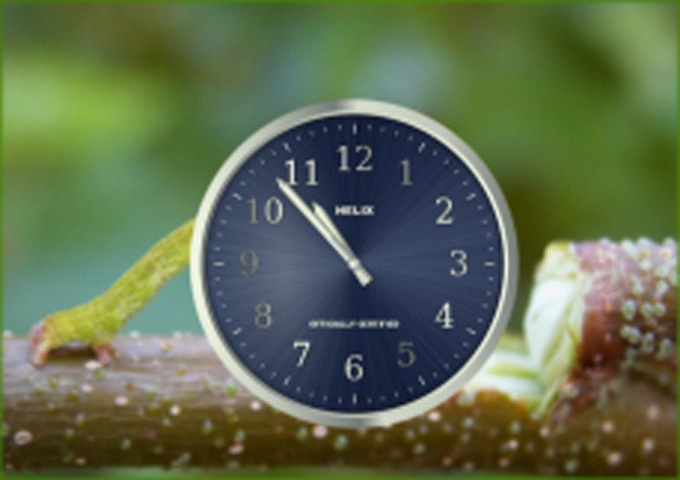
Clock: 10.53
